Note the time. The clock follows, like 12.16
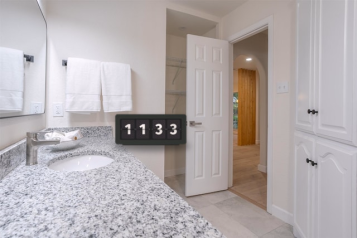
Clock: 11.33
